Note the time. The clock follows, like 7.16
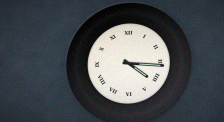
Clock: 4.16
